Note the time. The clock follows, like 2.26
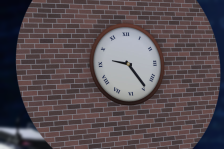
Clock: 9.24
